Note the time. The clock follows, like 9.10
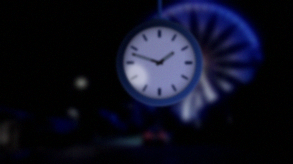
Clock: 1.48
